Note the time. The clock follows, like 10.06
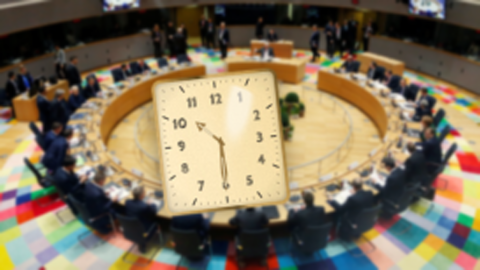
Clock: 10.30
